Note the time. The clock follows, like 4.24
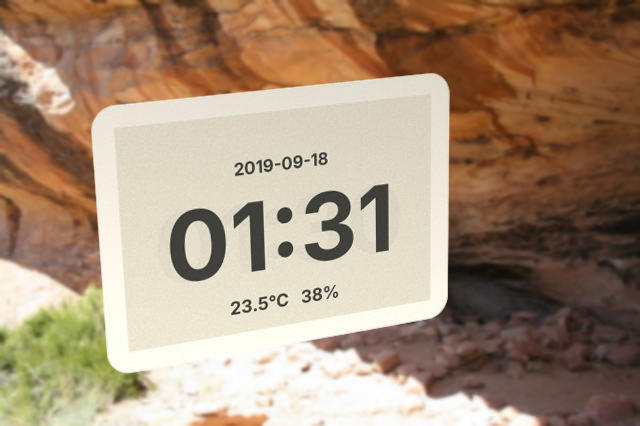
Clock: 1.31
